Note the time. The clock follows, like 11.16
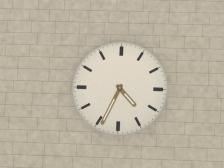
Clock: 4.34
